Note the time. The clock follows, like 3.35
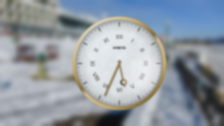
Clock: 5.34
